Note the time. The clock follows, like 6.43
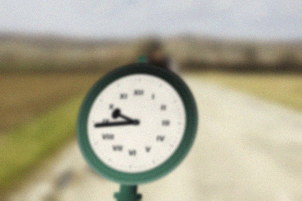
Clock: 9.44
